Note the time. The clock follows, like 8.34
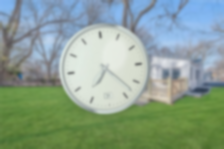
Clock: 7.23
